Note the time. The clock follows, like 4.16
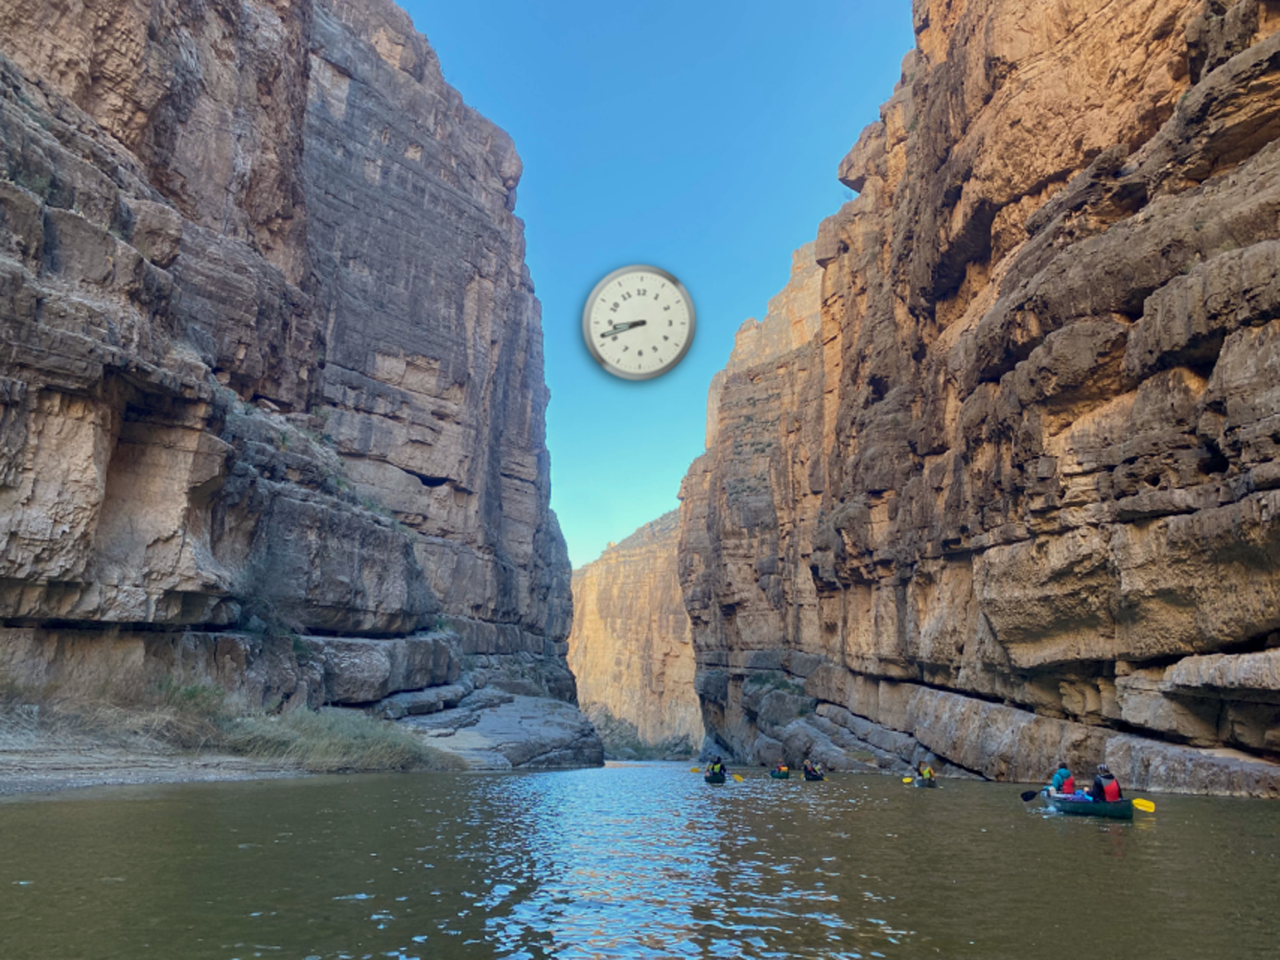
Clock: 8.42
